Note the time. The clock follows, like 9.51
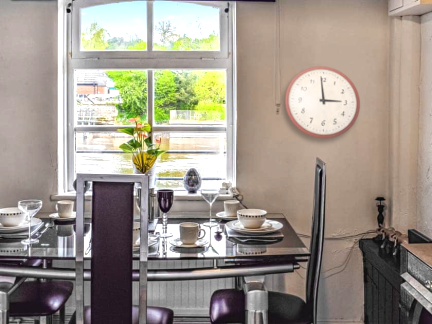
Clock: 2.59
